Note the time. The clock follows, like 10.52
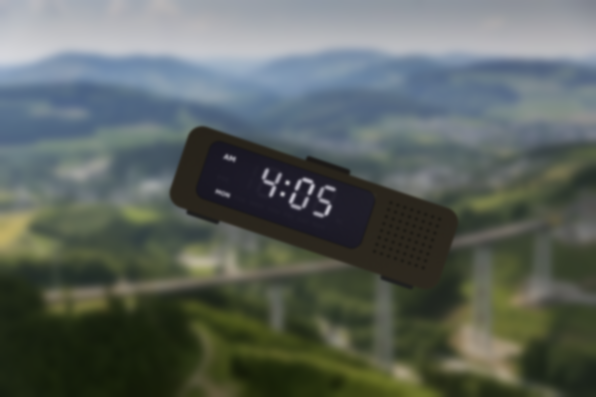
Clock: 4.05
